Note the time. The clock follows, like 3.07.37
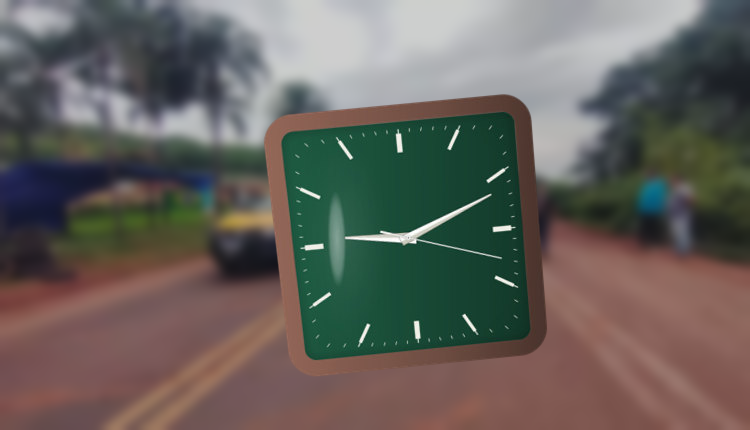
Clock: 9.11.18
